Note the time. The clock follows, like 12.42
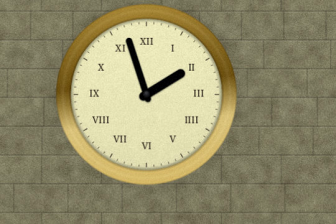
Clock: 1.57
